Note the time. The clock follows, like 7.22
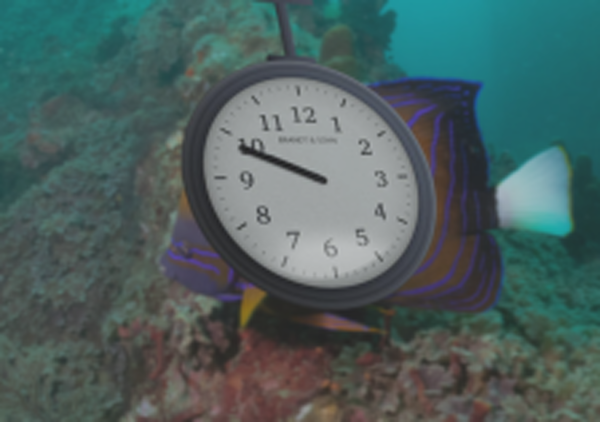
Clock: 9.49
